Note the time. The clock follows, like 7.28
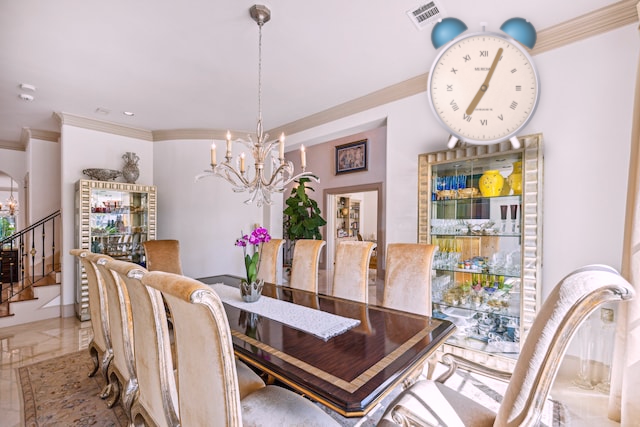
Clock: 7.04
